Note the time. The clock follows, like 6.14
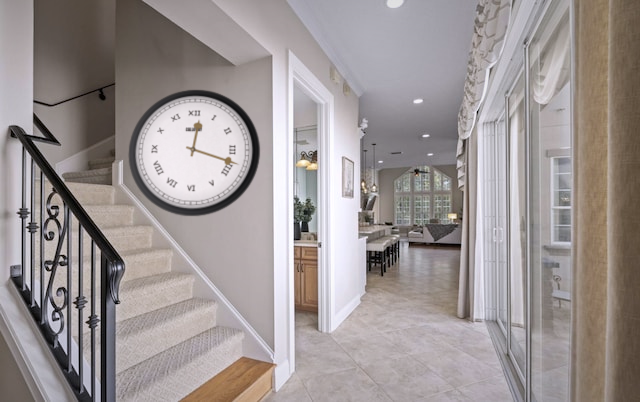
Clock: 12.18
